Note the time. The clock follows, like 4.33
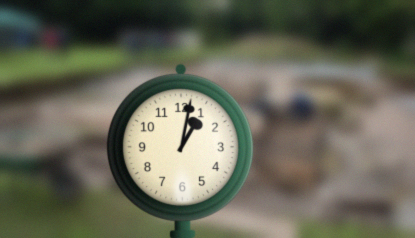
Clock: 1.02
